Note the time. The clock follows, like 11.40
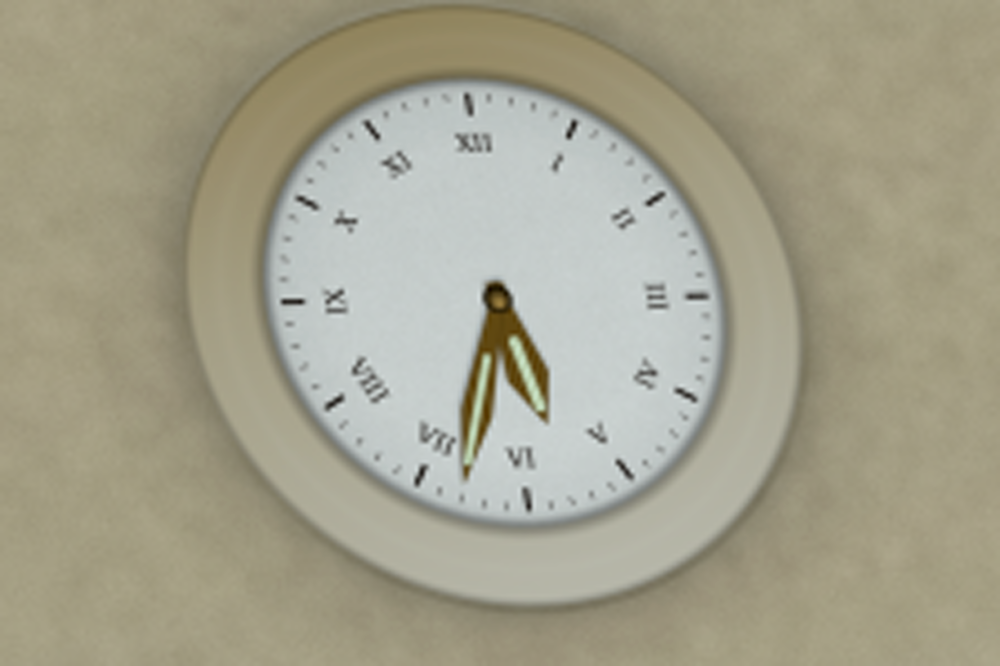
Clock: 5.33
